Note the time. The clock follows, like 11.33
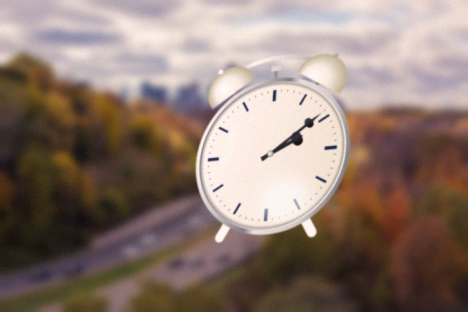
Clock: 2.09
